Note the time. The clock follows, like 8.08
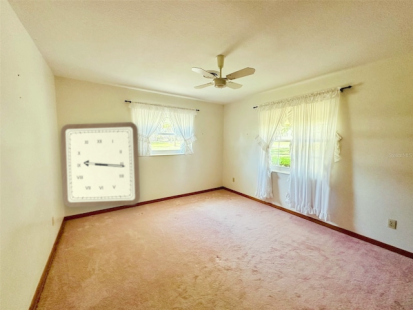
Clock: 9.16
